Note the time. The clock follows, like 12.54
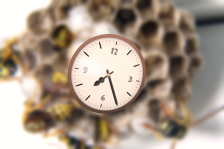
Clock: 7.25
